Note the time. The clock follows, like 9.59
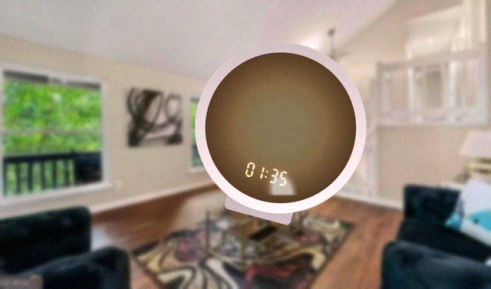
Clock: 1.35
